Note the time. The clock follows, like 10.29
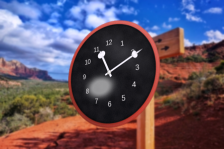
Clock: 11.11
